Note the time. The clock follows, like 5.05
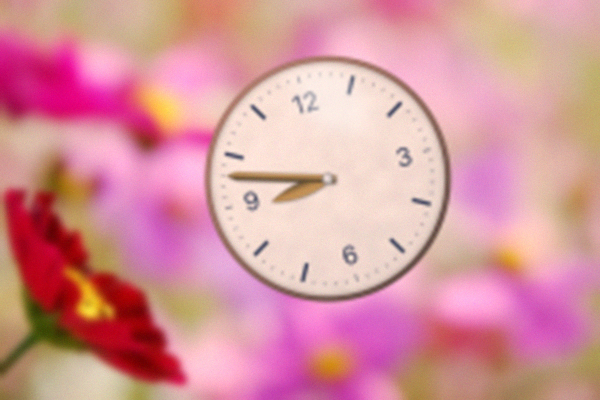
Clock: 8.48
